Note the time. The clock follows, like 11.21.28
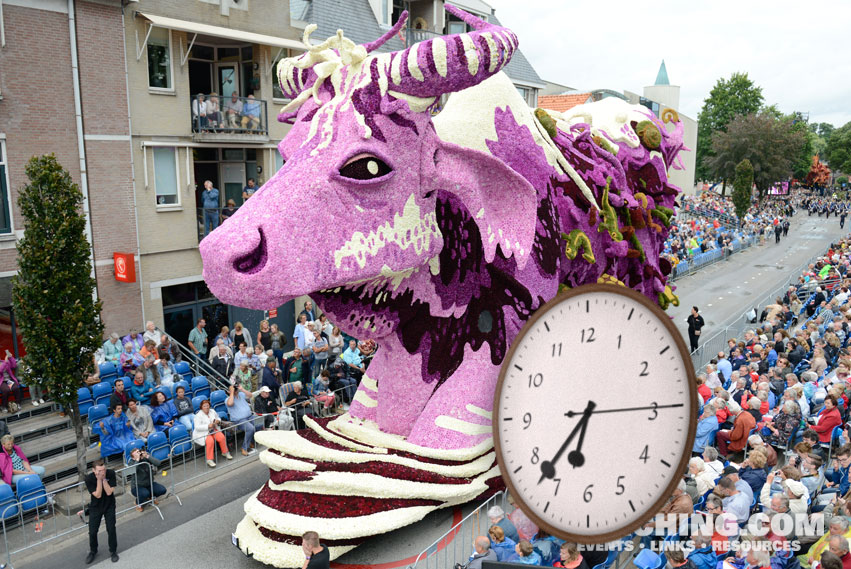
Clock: 6.37.15
